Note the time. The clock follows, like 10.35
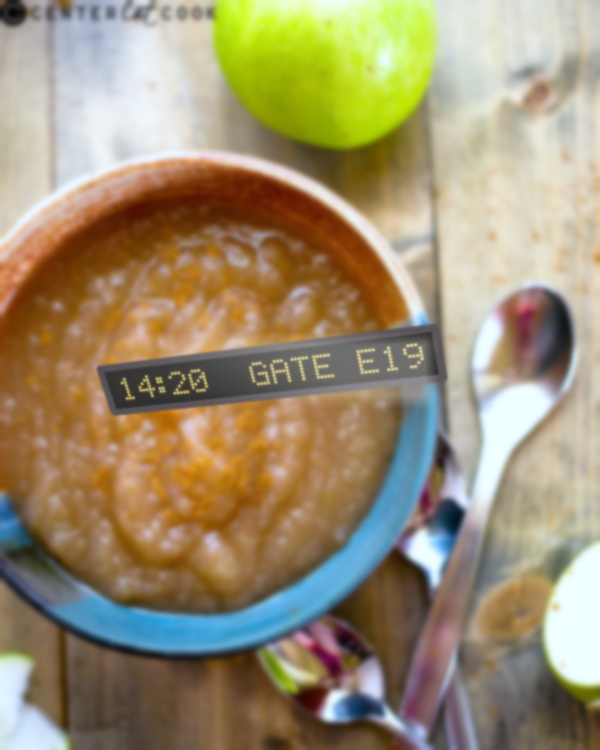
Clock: 14.20
